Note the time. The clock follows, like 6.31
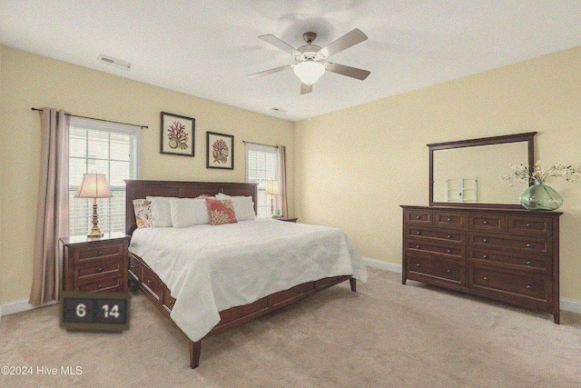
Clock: 6.14
